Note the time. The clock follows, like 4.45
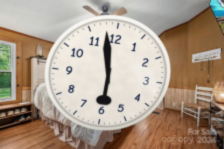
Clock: 5.58
